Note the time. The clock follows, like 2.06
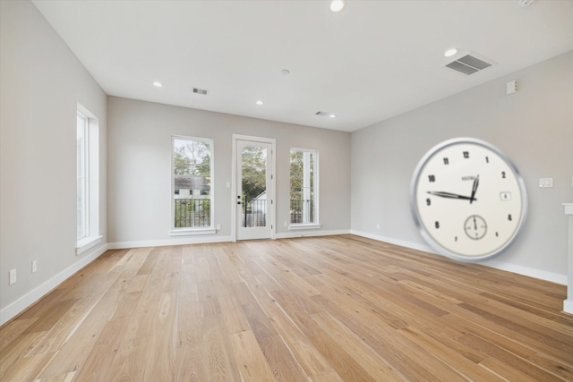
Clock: 12.47
